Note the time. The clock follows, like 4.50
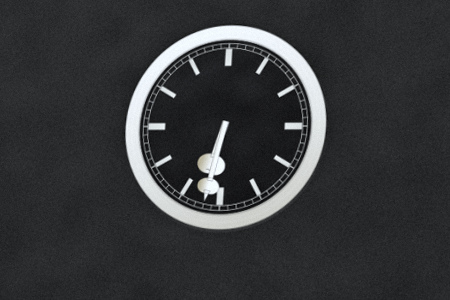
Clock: 6.32
